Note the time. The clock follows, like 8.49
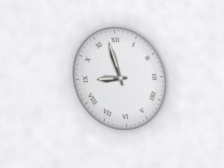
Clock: 8.58
